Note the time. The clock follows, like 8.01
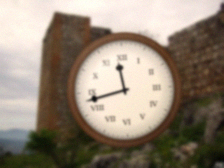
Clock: 11.43
